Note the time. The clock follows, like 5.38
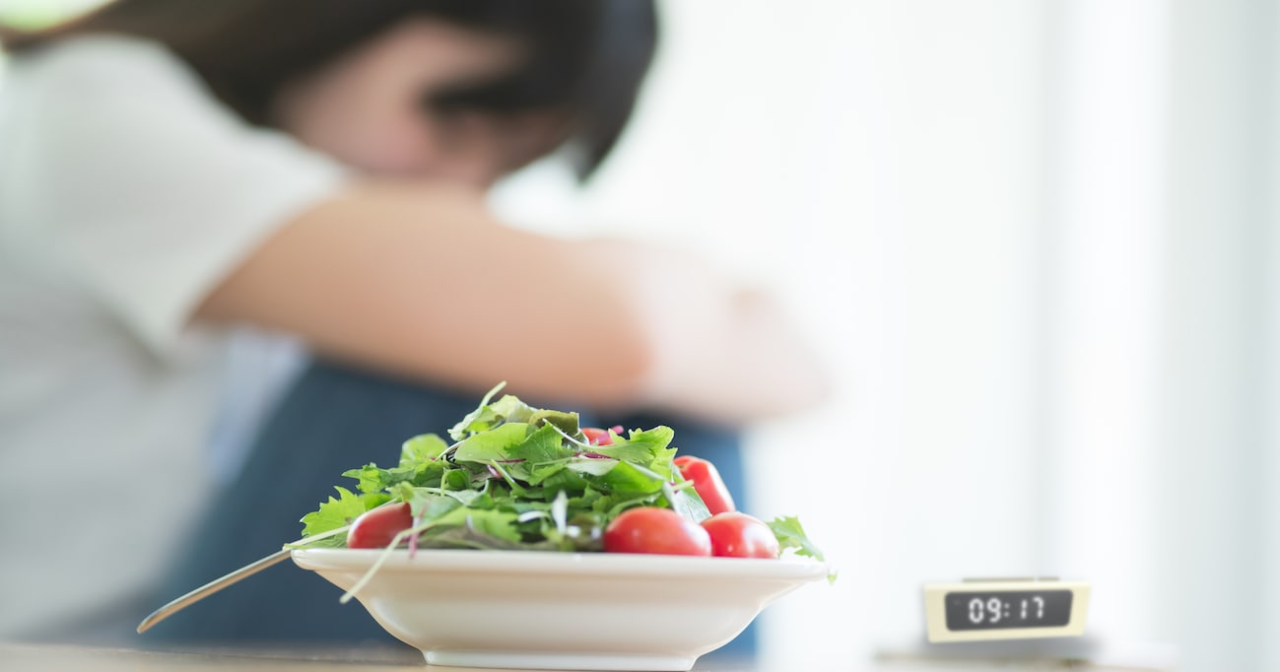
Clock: 9.17
